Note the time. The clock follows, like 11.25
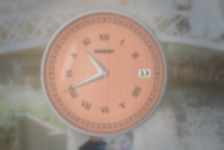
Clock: 10.41
